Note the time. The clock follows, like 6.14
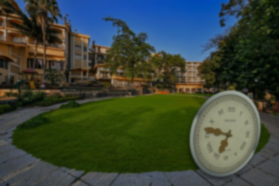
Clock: 6.47
